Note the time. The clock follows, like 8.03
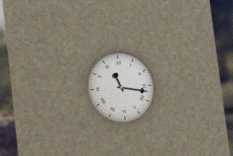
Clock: 11.17
